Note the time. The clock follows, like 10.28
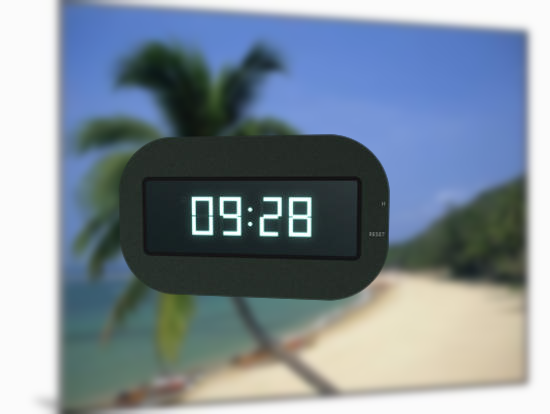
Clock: 9.28
